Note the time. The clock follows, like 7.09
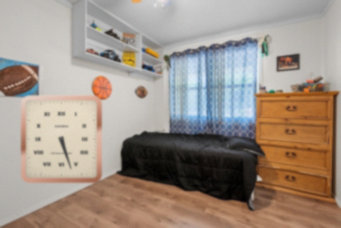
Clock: 5.27
